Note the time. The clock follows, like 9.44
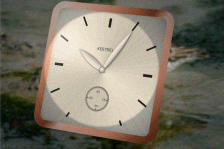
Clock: 10.05
